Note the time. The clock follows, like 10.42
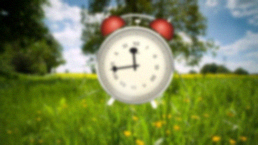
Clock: 11.43
